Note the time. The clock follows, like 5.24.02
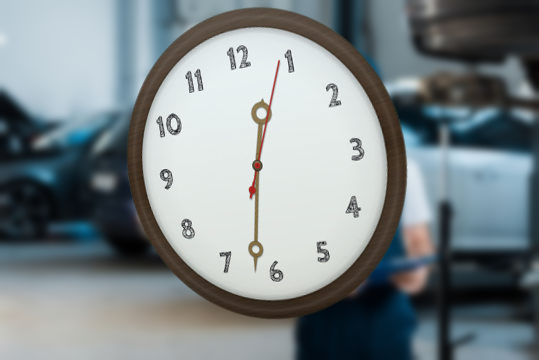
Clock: 12.32.04
